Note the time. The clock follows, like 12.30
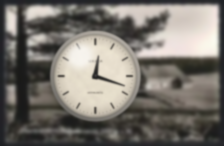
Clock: 12.18
